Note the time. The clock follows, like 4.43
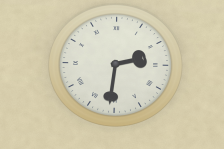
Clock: 2.31
